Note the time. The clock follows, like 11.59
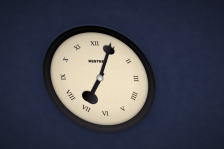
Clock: 7.04
